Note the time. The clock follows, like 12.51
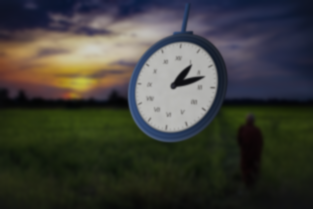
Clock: 1.12
